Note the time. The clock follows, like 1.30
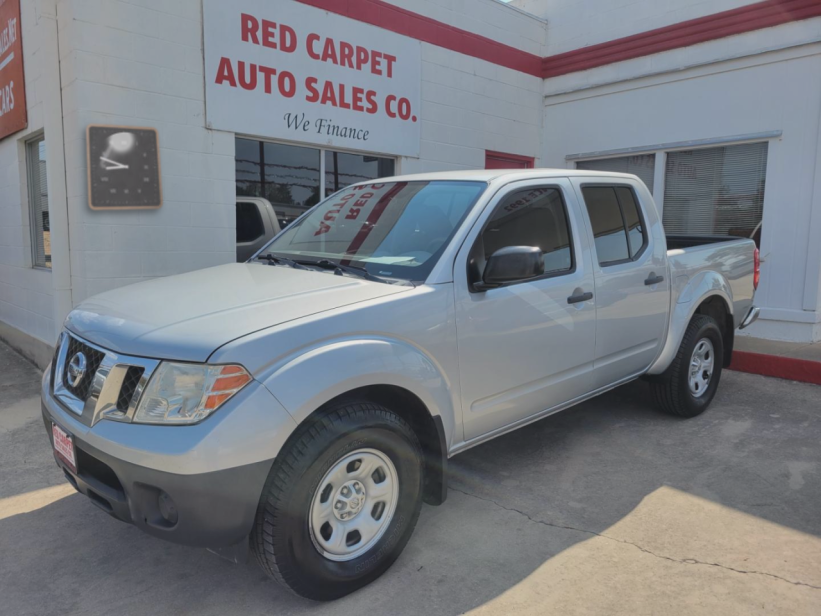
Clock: 8.48
